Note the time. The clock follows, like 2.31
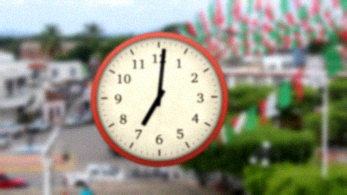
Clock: 7.01
